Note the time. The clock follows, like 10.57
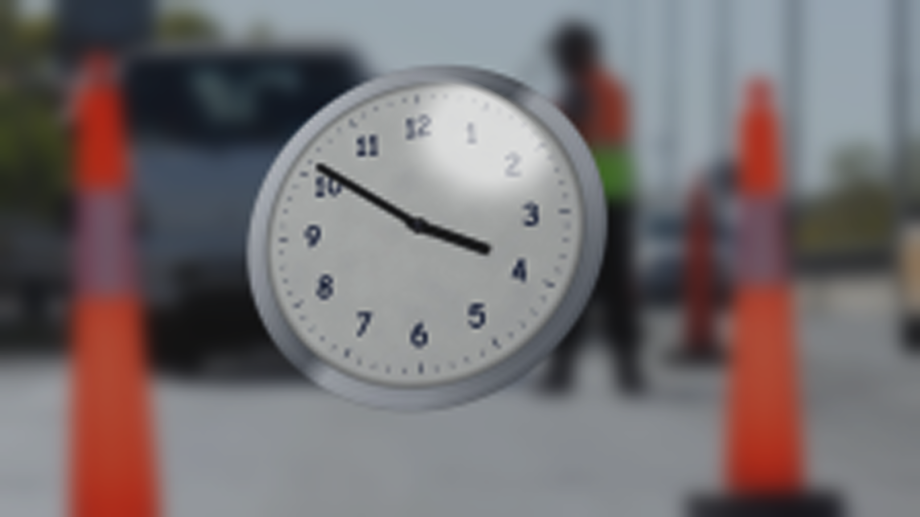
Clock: 3.51
